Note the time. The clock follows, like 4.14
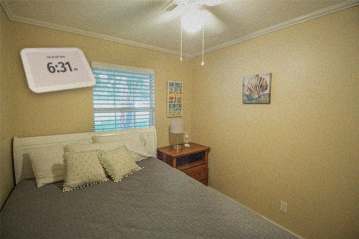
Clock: 6.31
